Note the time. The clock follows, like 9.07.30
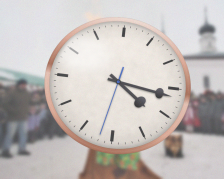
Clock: 4.16.32
